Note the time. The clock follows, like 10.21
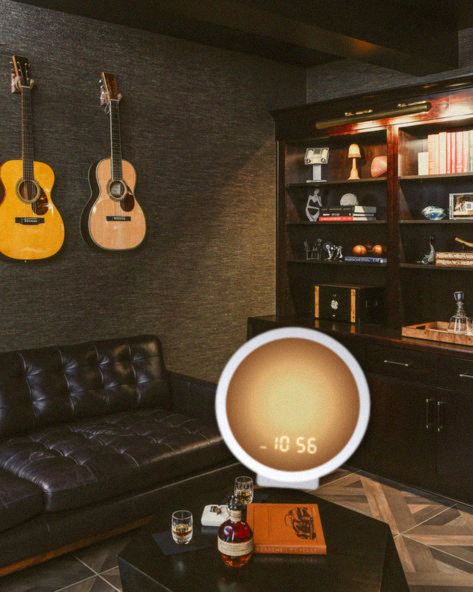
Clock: 10.56
